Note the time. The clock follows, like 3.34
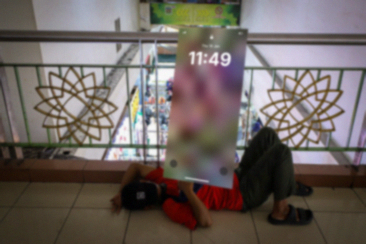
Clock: 11.49
